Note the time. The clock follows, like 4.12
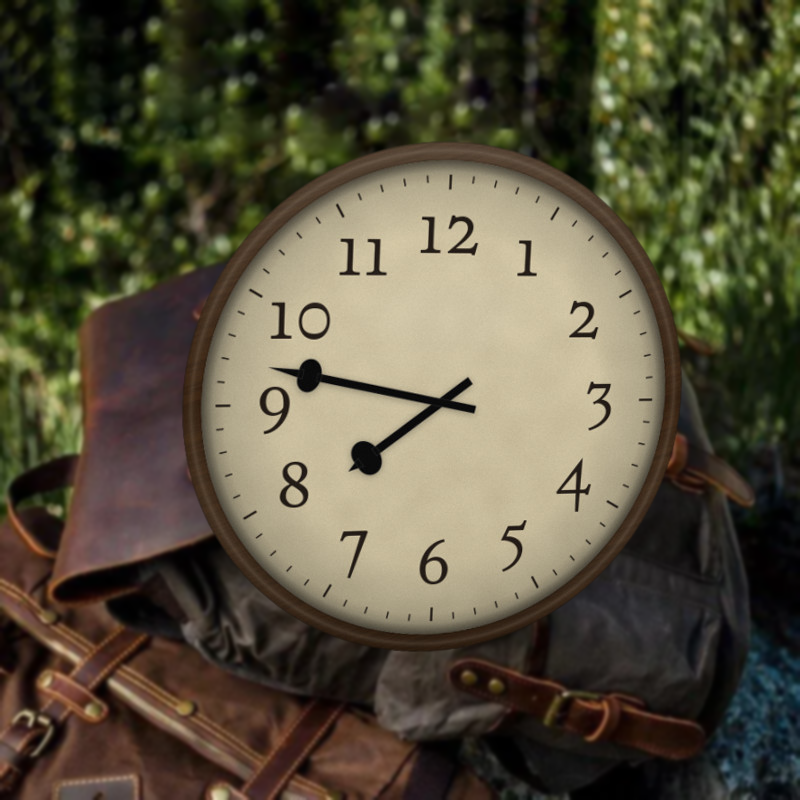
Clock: 7.47
